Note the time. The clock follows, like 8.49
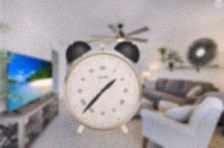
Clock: 1.37
